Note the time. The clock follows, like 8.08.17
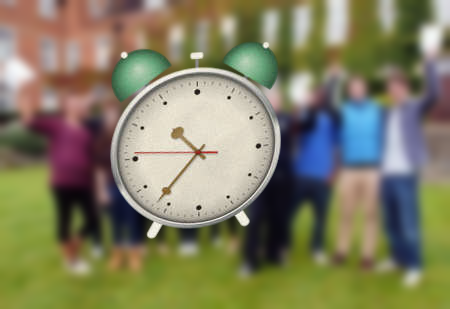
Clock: 10.36.46
